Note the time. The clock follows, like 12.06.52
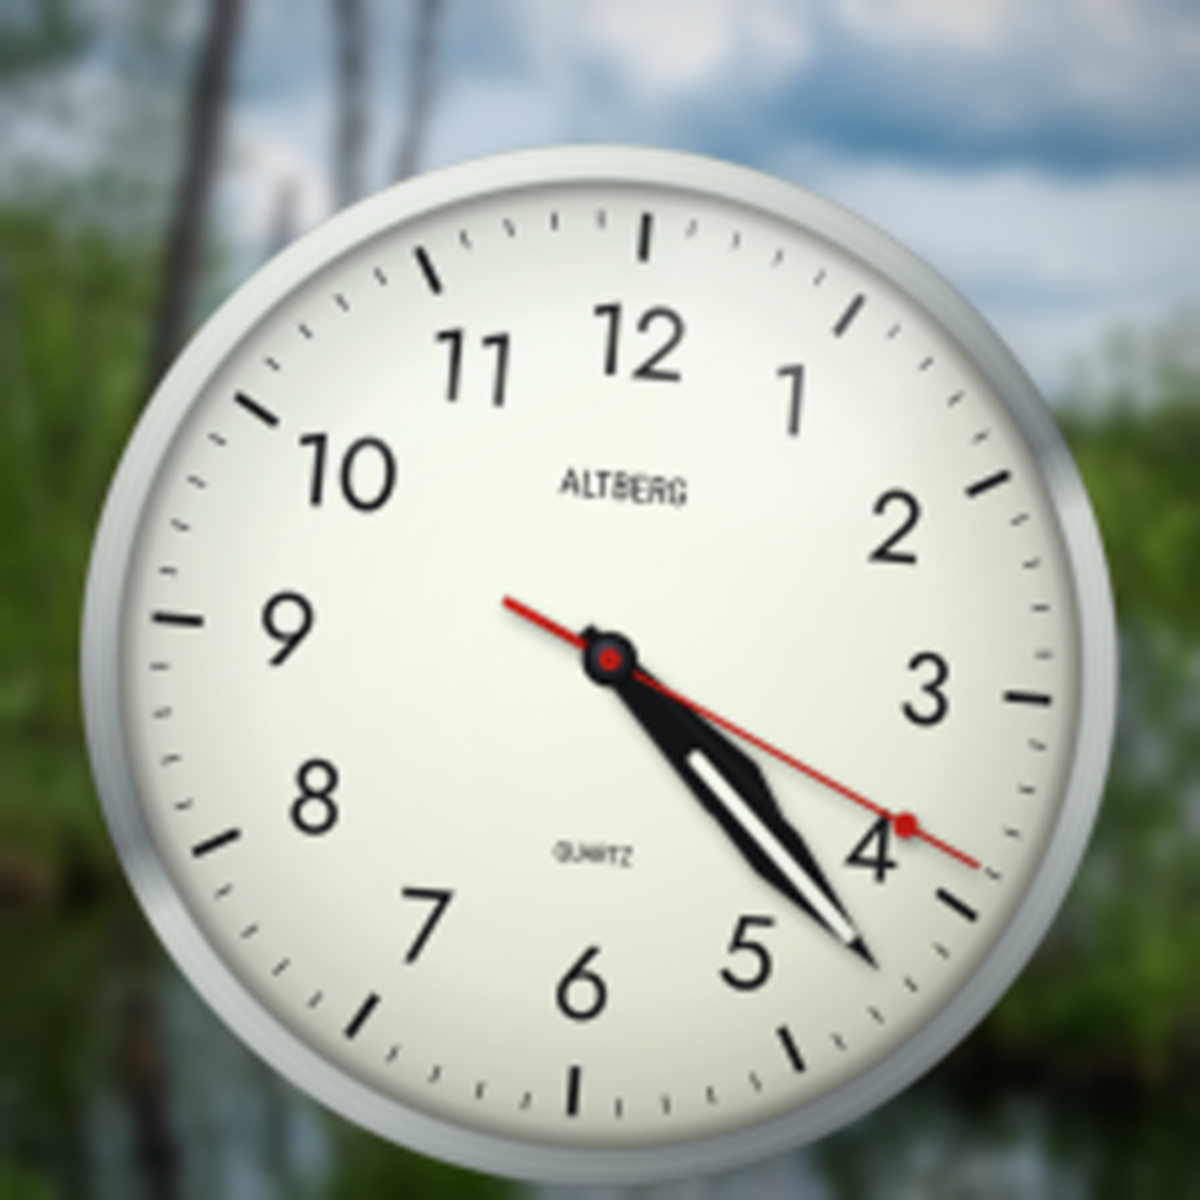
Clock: 4.22.19
